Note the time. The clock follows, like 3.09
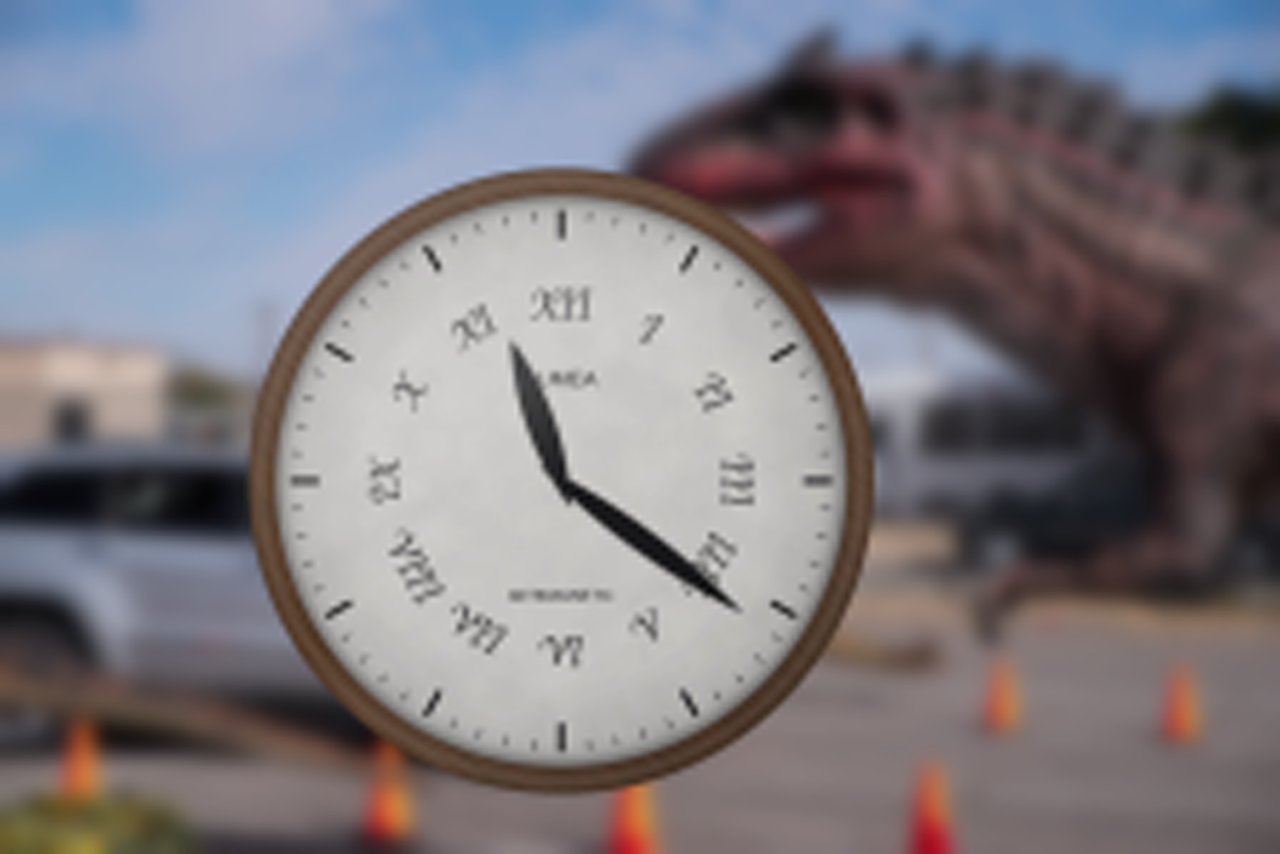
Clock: 11.21
